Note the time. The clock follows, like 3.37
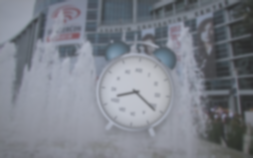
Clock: 8.21
